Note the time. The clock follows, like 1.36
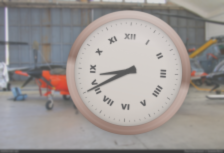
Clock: 8.40
